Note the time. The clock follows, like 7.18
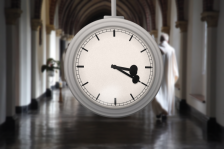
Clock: 3.20
